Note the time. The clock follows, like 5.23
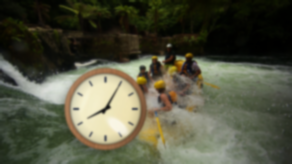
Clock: 8.05
